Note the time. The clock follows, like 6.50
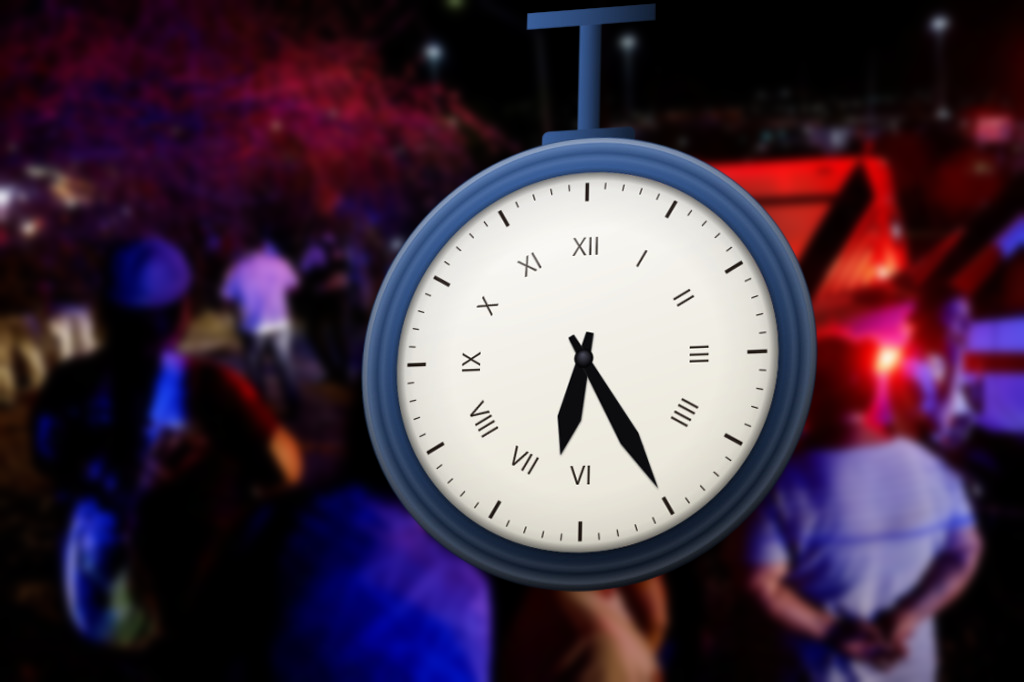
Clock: 6.25
